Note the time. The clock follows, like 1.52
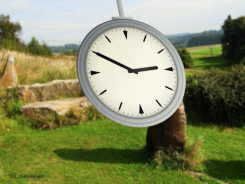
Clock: 2.50
